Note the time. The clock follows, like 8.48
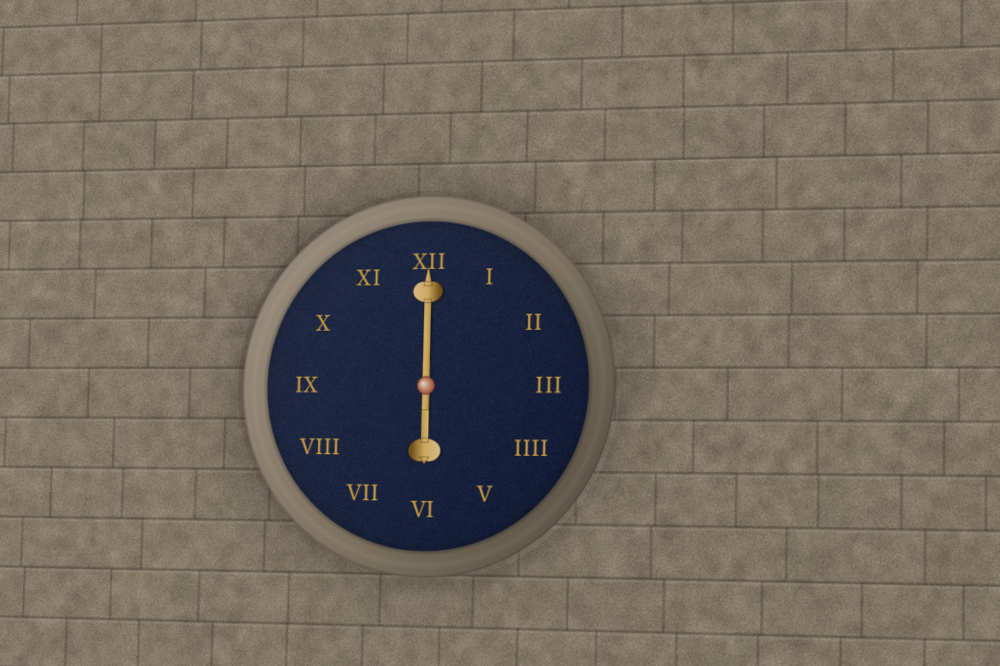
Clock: 6.00
